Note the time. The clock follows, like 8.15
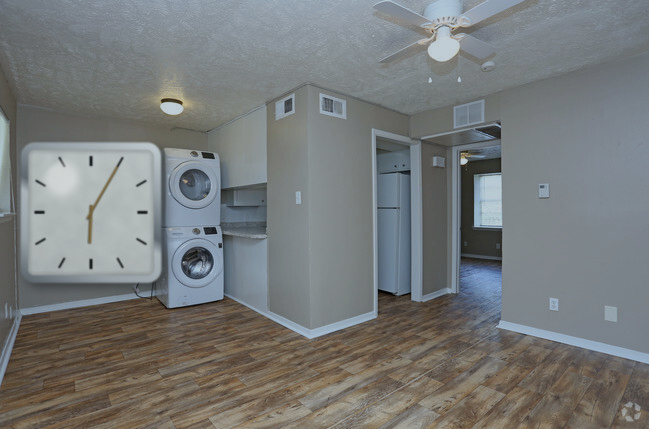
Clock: 6.05
